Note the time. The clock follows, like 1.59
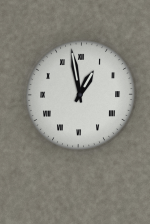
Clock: 12.58
